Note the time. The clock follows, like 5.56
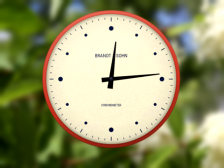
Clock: 12.14
